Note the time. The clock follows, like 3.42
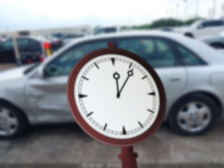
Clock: 12.06
